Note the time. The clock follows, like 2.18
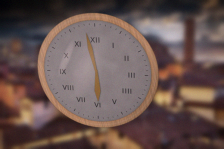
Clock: 5.58
